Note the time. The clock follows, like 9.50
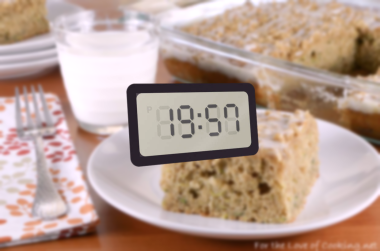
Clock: 19.57
